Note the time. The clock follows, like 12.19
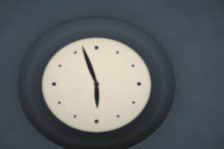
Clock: 5.57
